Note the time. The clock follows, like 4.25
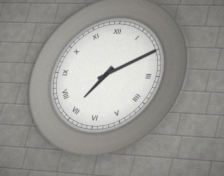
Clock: 7.10
